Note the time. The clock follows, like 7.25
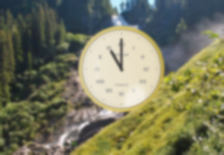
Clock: 11.00
